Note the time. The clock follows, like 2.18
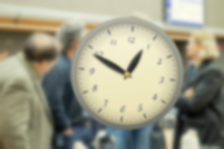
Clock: 12.49
